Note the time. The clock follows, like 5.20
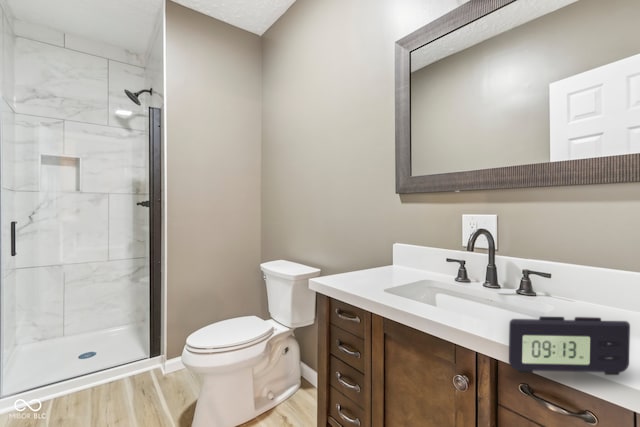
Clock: 9.13
